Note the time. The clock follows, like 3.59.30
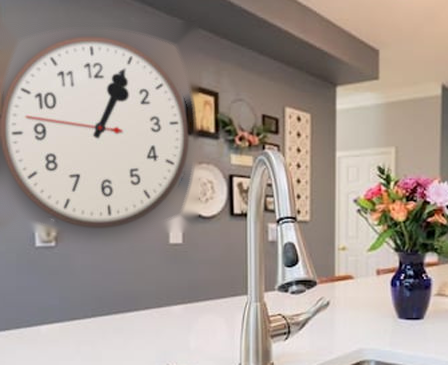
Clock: 1.04.47
